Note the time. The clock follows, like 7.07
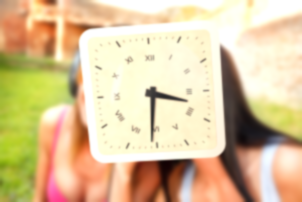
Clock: 3.31
